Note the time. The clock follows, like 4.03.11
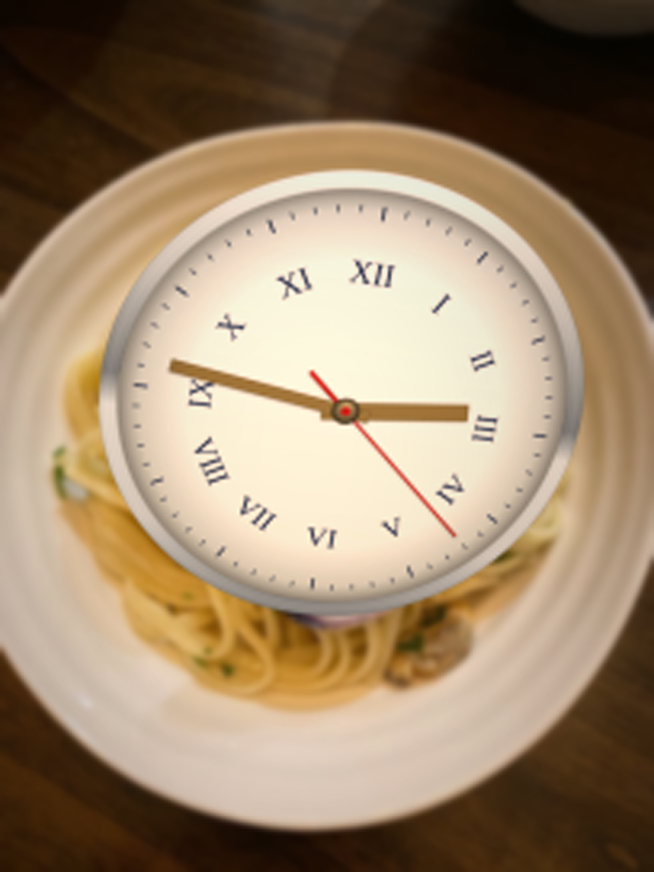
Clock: 2.46.22
